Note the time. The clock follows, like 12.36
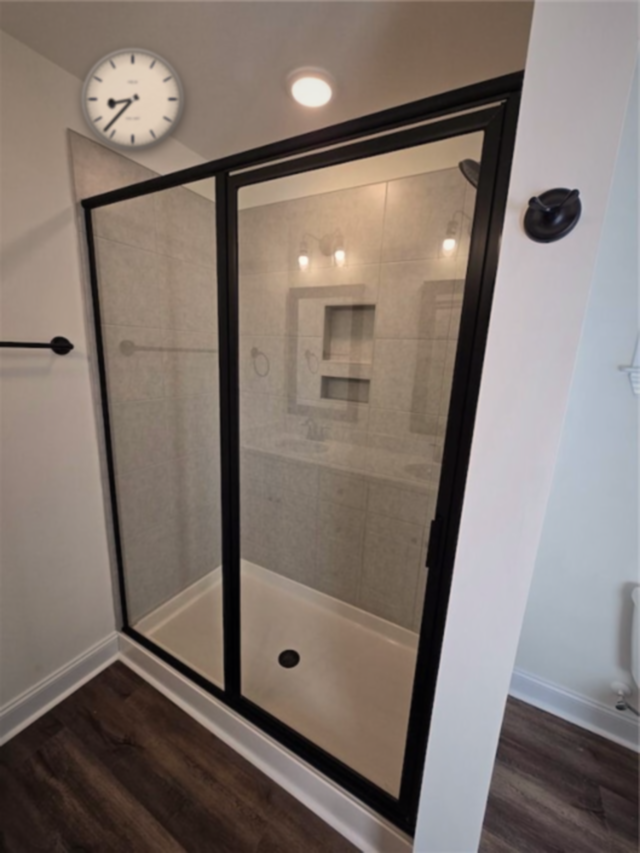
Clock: 8.37
